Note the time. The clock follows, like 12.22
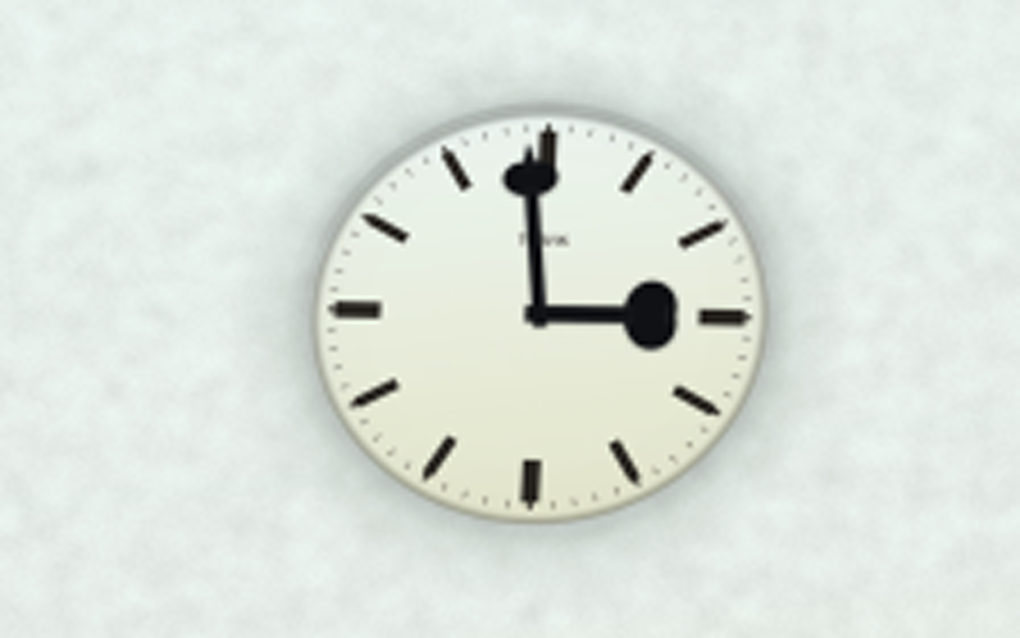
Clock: 2.59
